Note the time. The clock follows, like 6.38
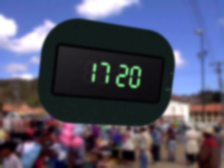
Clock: 17.20
